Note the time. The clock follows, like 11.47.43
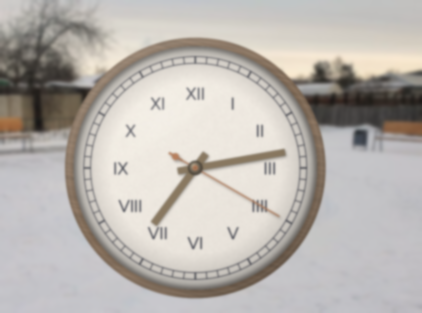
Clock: 7.13.20
